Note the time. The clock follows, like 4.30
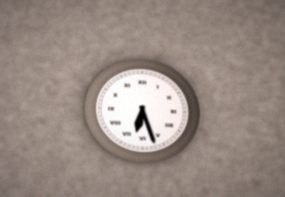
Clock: 6.27
